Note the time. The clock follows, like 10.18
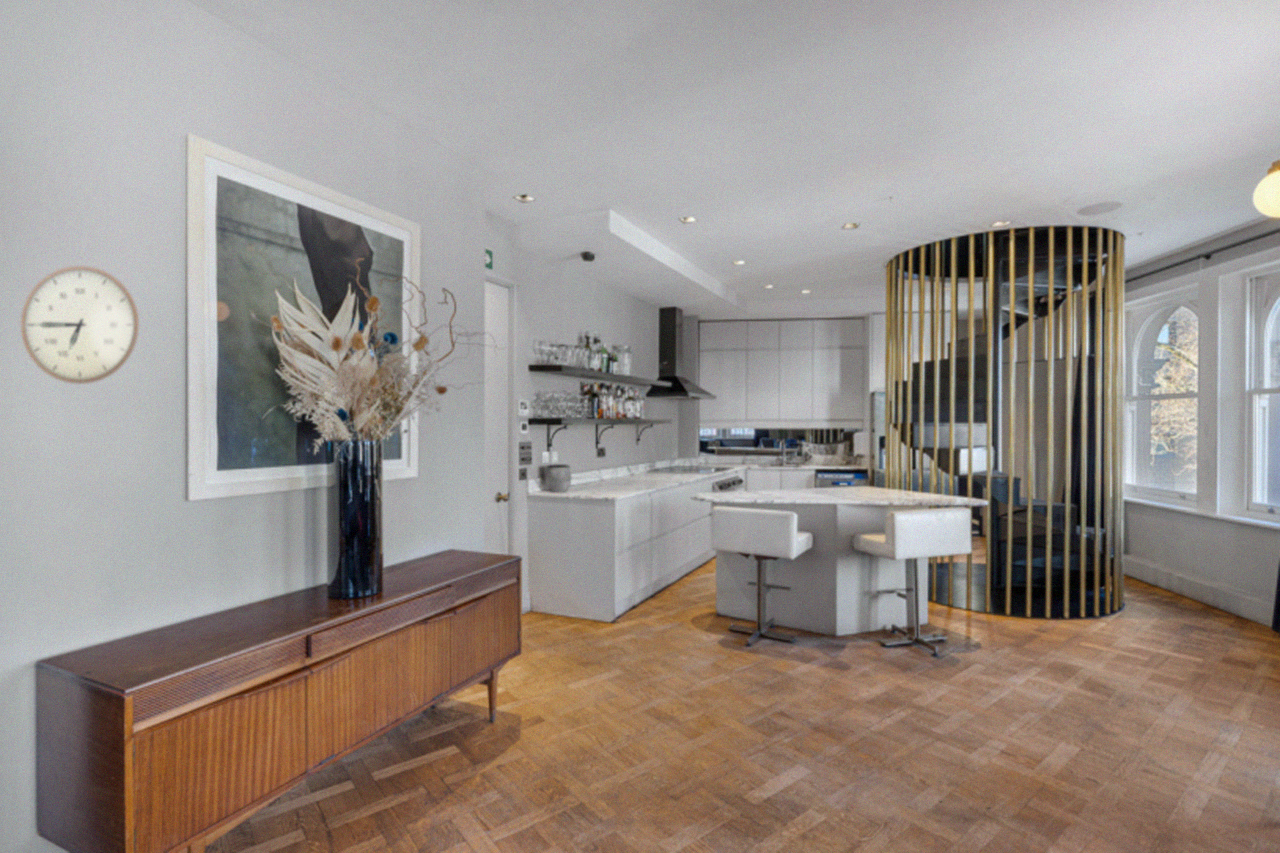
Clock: 6.45
